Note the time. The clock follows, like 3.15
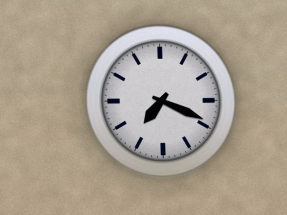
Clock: 7.19
